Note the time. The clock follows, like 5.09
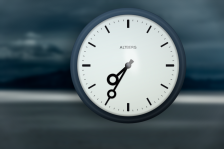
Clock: 7.35
